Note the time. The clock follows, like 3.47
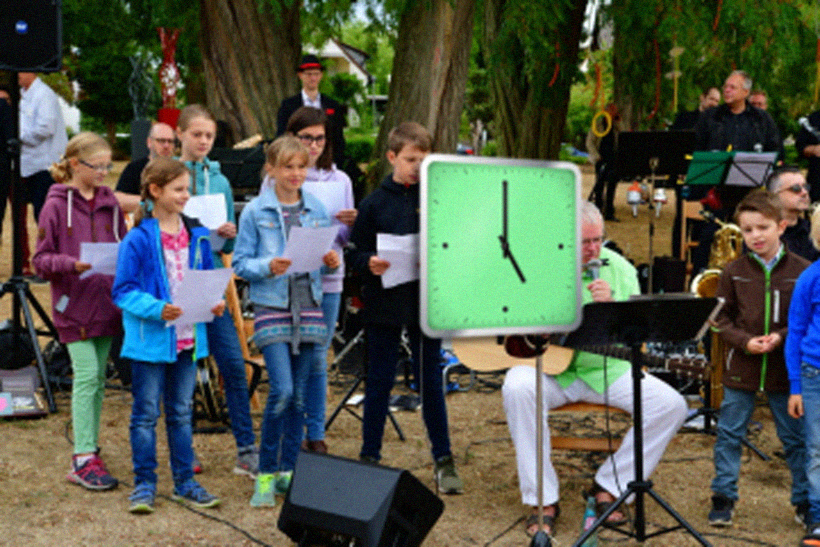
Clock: 5.00
